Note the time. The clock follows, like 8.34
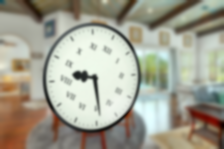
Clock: 8.24
